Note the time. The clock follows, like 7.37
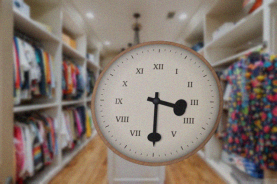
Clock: 3.30
